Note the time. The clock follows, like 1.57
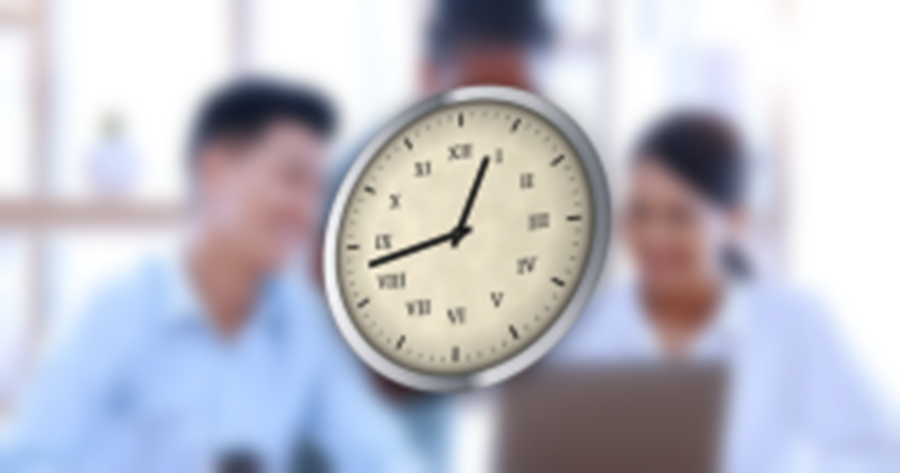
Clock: 12.43
